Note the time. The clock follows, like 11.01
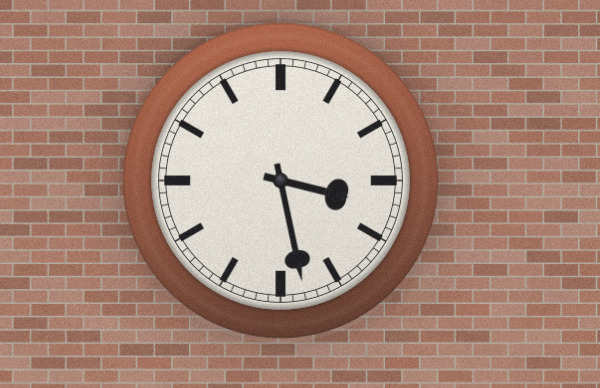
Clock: 3.28
